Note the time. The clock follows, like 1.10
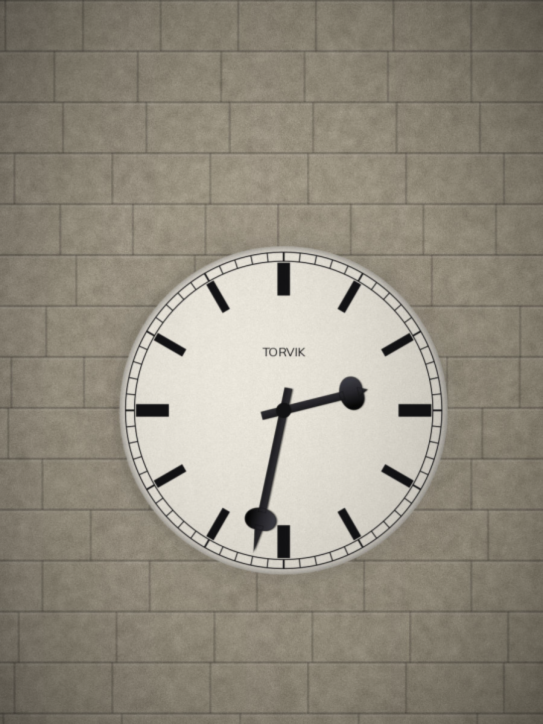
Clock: 2.32
